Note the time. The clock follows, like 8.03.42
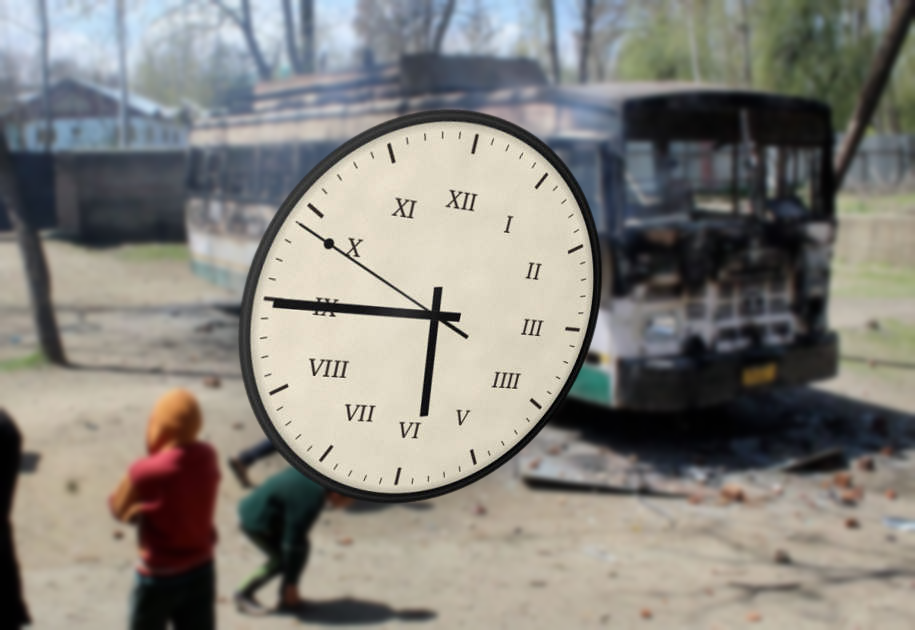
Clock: 5.44.49
